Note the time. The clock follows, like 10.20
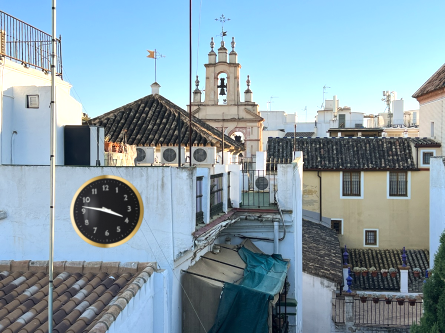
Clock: 3.47
